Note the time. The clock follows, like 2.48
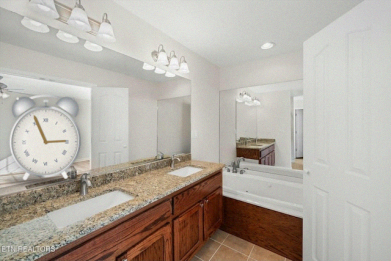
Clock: 2.56
